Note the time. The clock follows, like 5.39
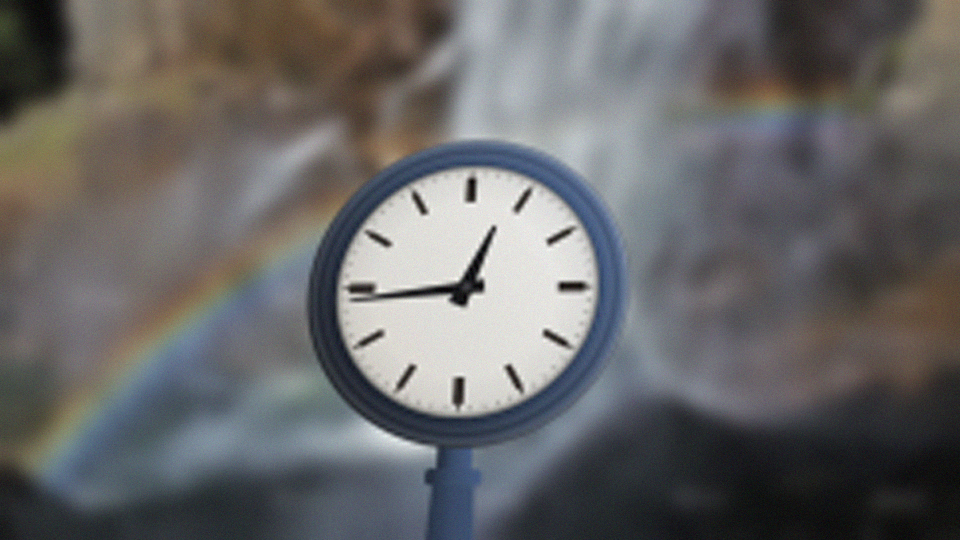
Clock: 12.44
